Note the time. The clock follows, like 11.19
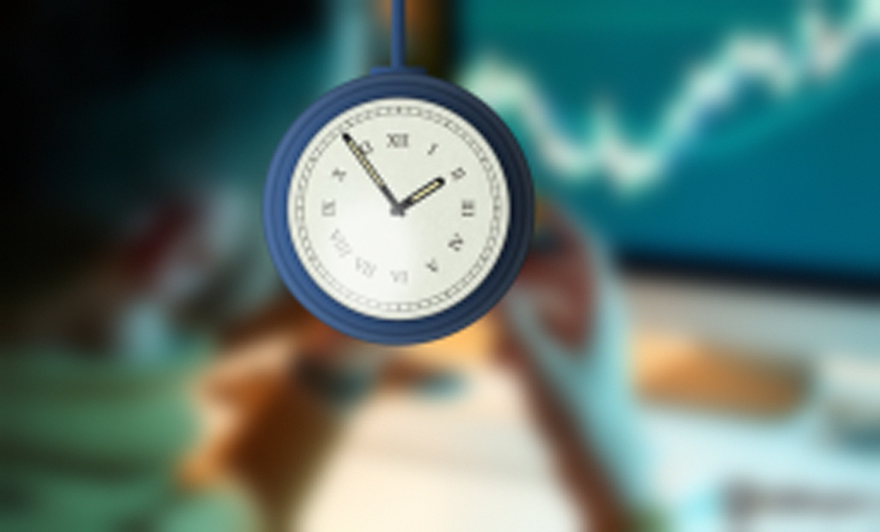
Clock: 1.54
